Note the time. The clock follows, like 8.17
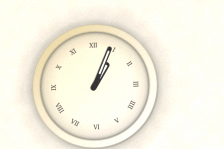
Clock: 1.04
